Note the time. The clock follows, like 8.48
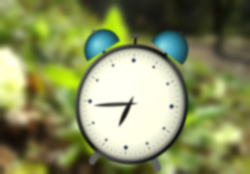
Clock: 6.44
